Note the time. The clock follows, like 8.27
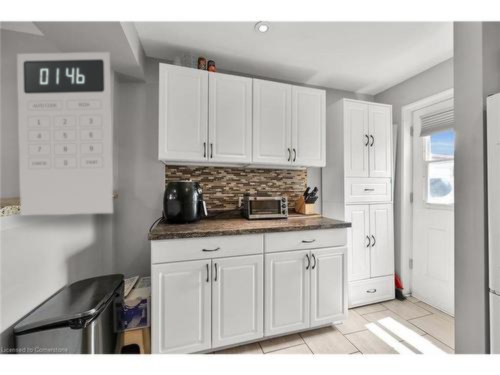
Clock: 1.46
